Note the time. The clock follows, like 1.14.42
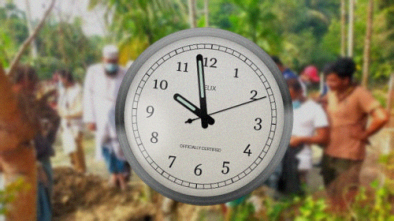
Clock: 9.58.11
